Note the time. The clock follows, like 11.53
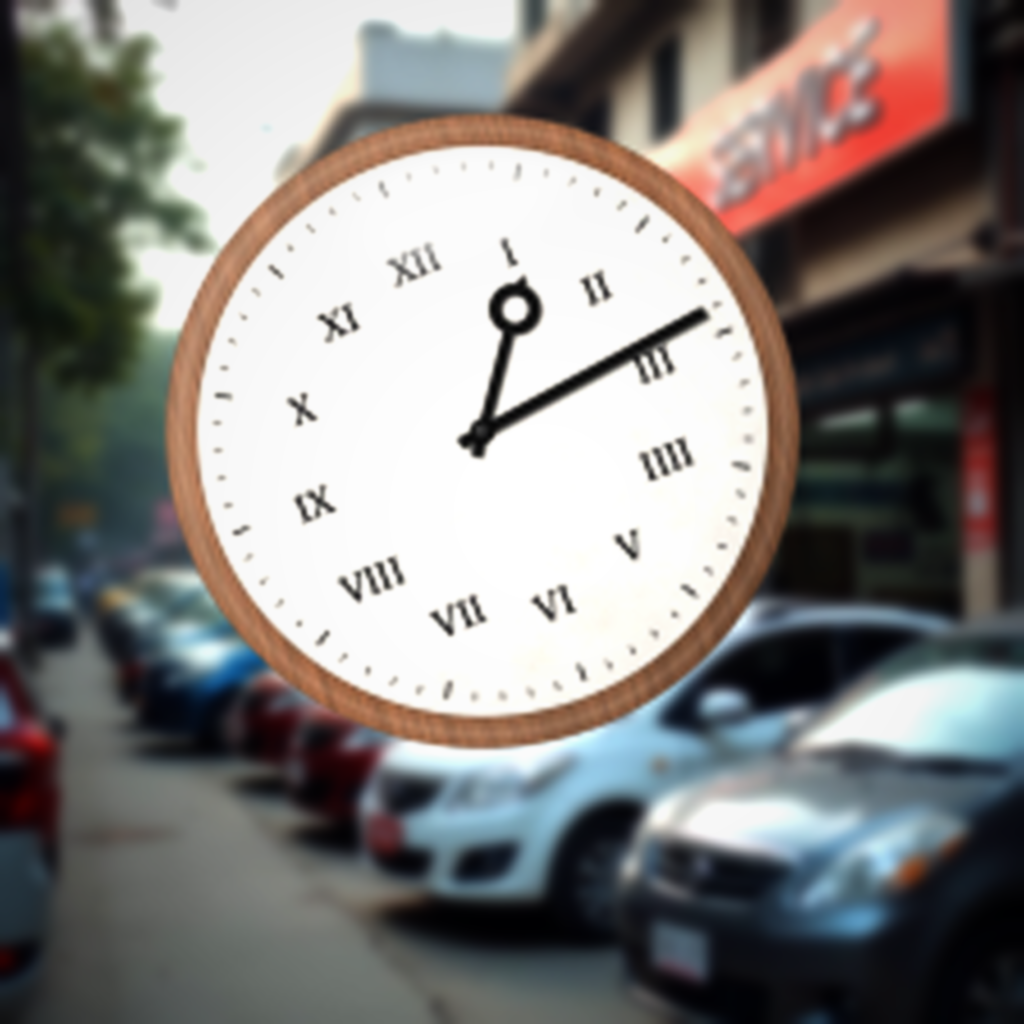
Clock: 1.14
